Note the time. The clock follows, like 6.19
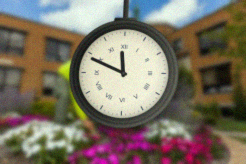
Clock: 11.49
